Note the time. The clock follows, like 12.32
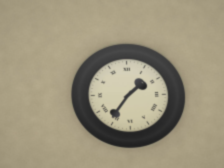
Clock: 1.36
